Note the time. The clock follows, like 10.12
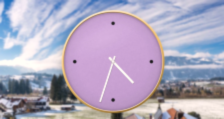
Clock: 4.33
